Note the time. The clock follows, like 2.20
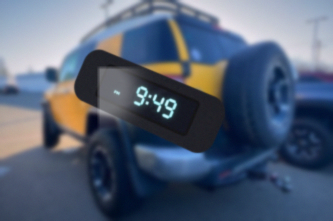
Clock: 9.49
